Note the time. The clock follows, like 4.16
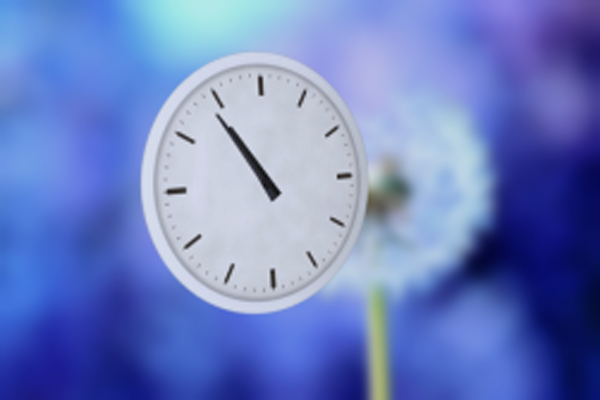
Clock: 10.54
